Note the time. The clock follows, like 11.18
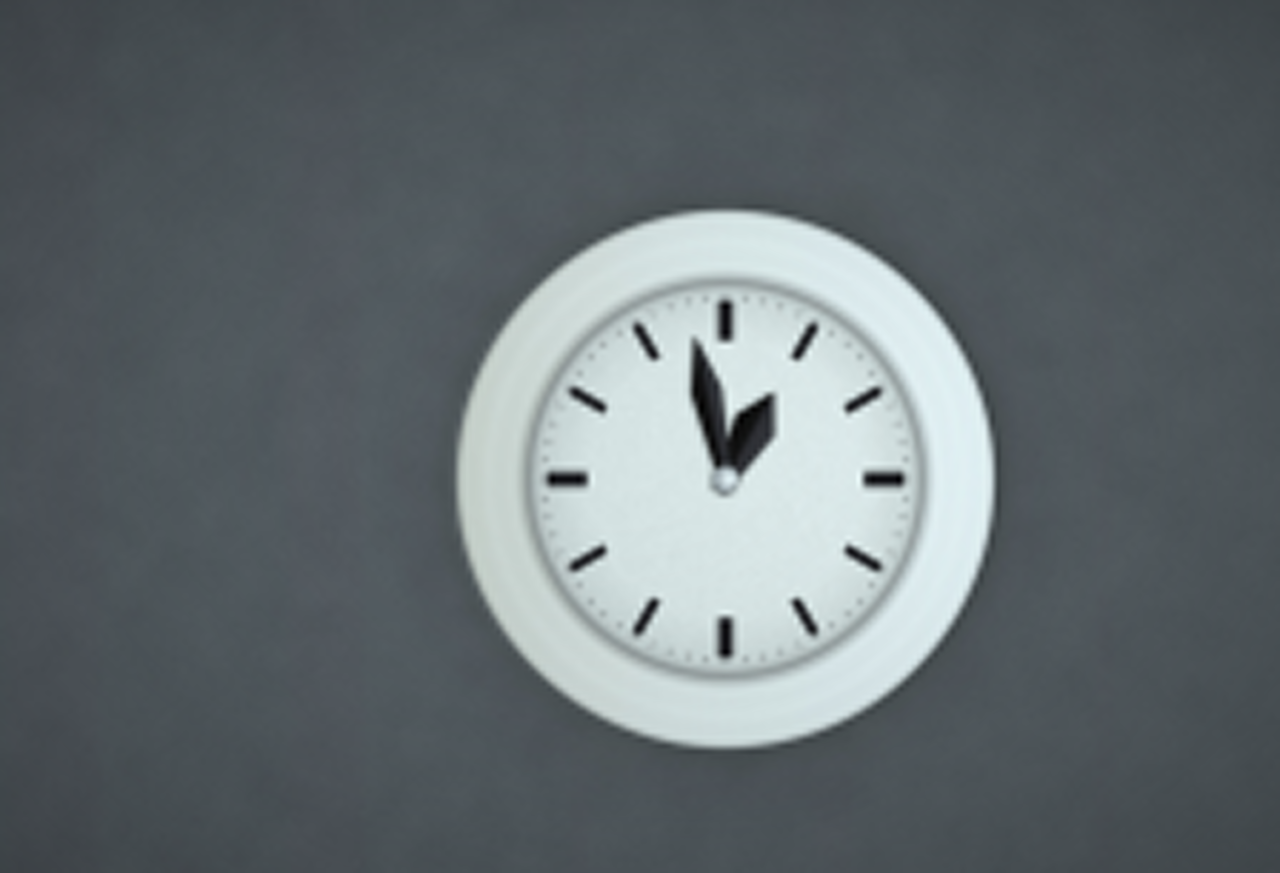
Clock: 12.58
